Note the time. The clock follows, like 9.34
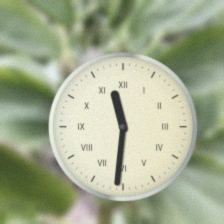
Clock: 11.31
